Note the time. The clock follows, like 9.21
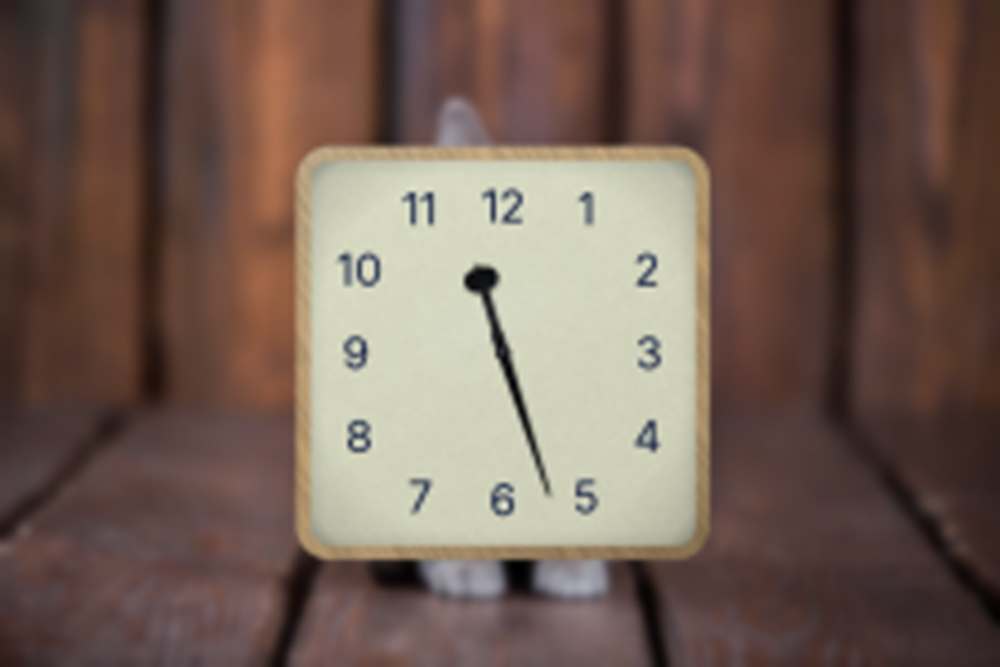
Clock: 11.27
